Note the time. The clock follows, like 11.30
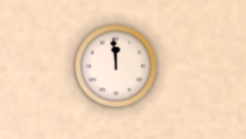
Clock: 11.59
